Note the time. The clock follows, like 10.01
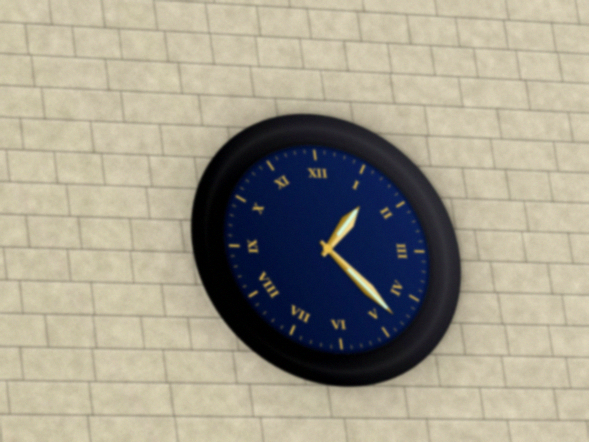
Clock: 1.23
